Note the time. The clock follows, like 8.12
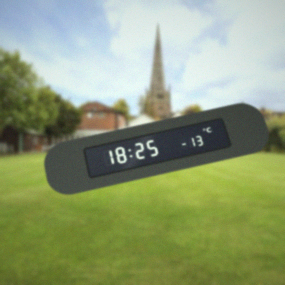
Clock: 18.25
